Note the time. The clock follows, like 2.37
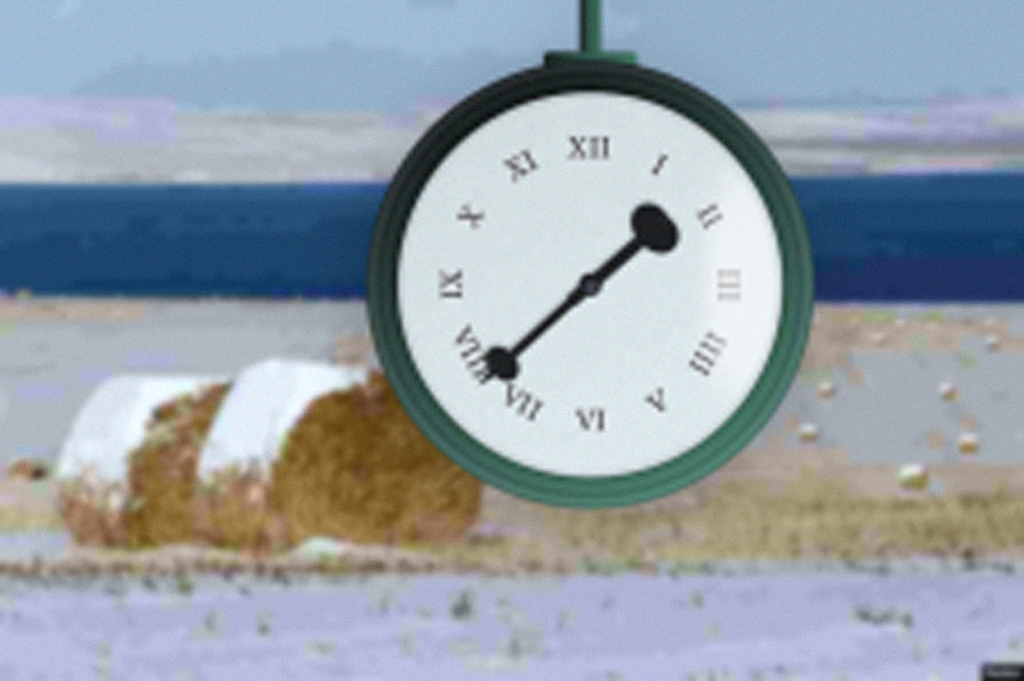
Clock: 1.38
